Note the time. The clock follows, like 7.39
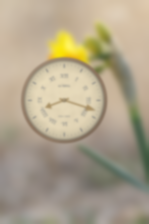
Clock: 8.18
